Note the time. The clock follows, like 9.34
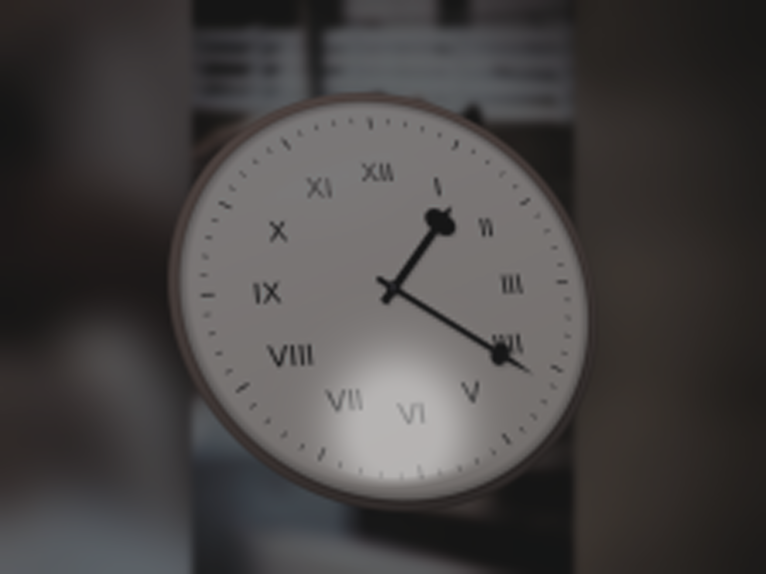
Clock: 1.21
